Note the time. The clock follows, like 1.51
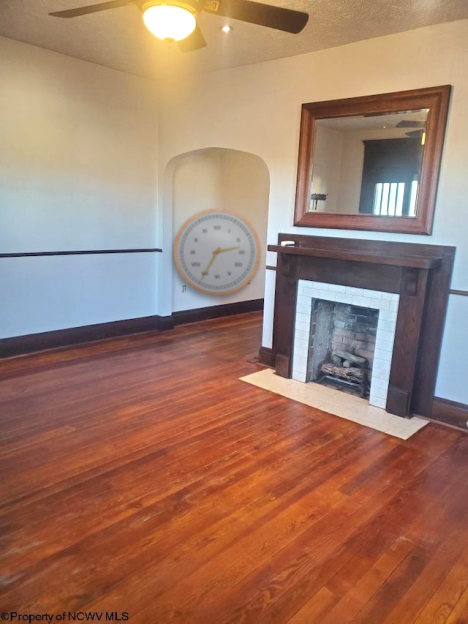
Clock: 2.35
